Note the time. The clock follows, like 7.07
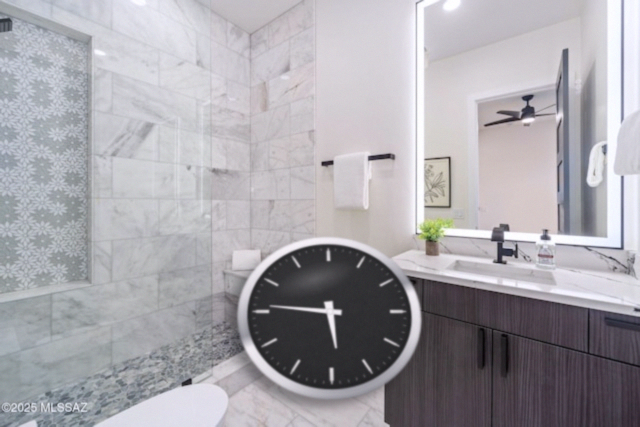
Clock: 5.46
